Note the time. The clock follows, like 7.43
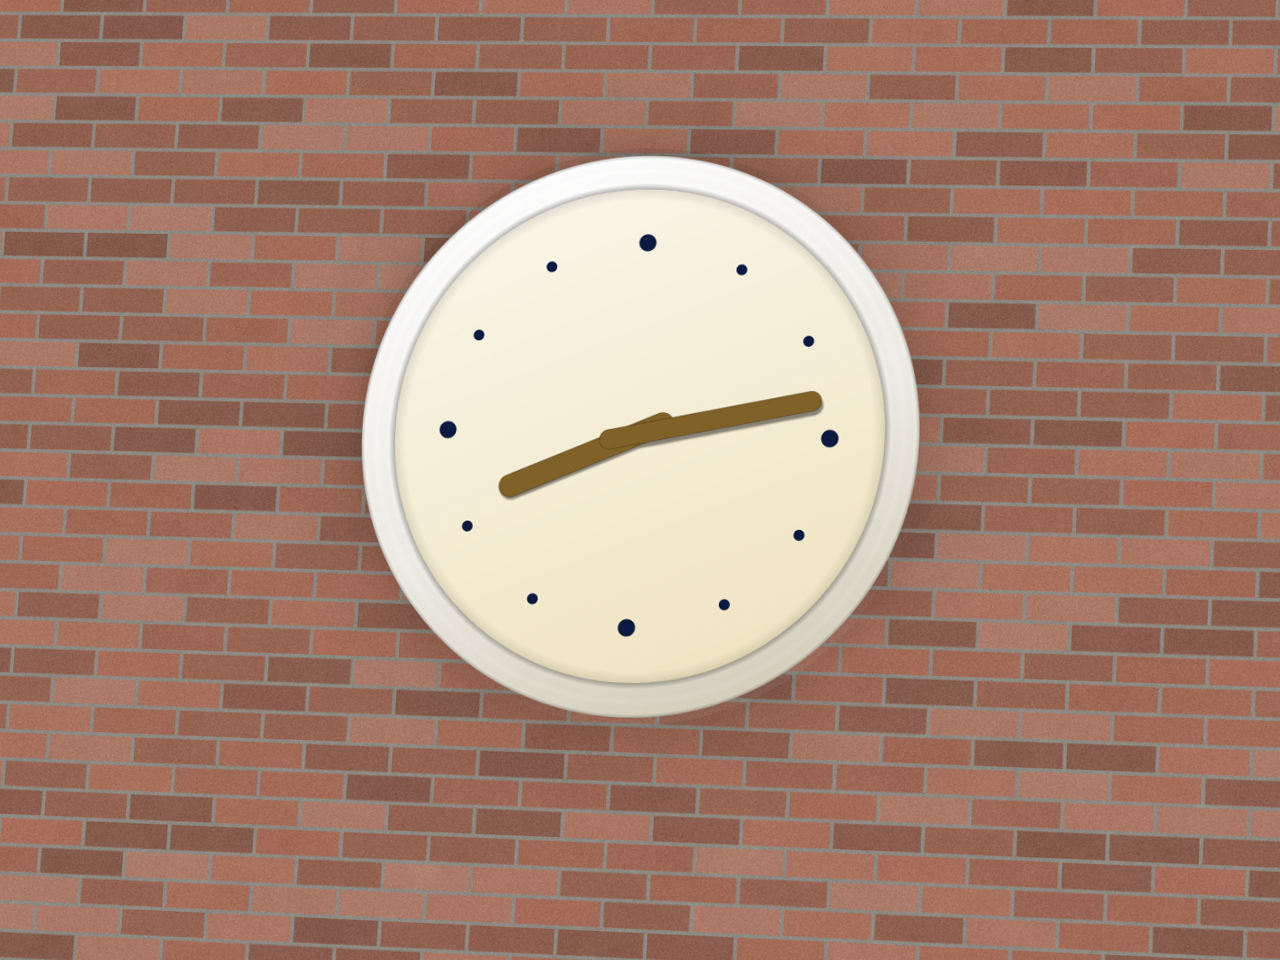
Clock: 8.13
